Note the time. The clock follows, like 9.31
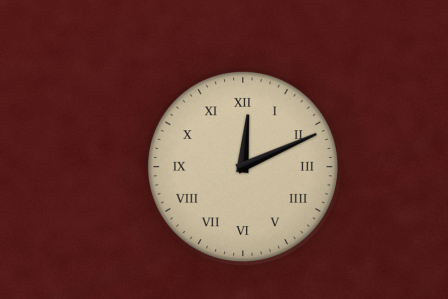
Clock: 12.11
